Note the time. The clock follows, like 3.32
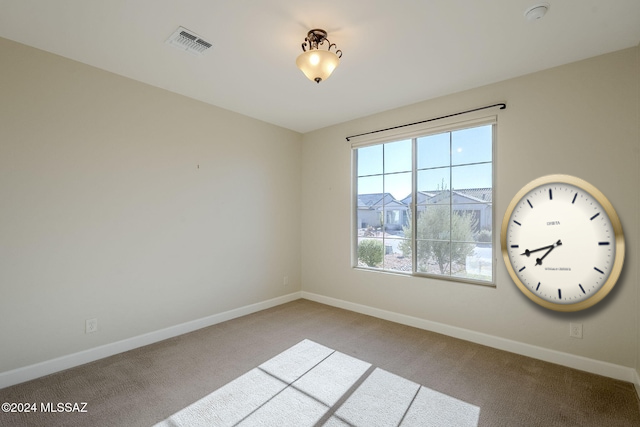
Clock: 7.43
